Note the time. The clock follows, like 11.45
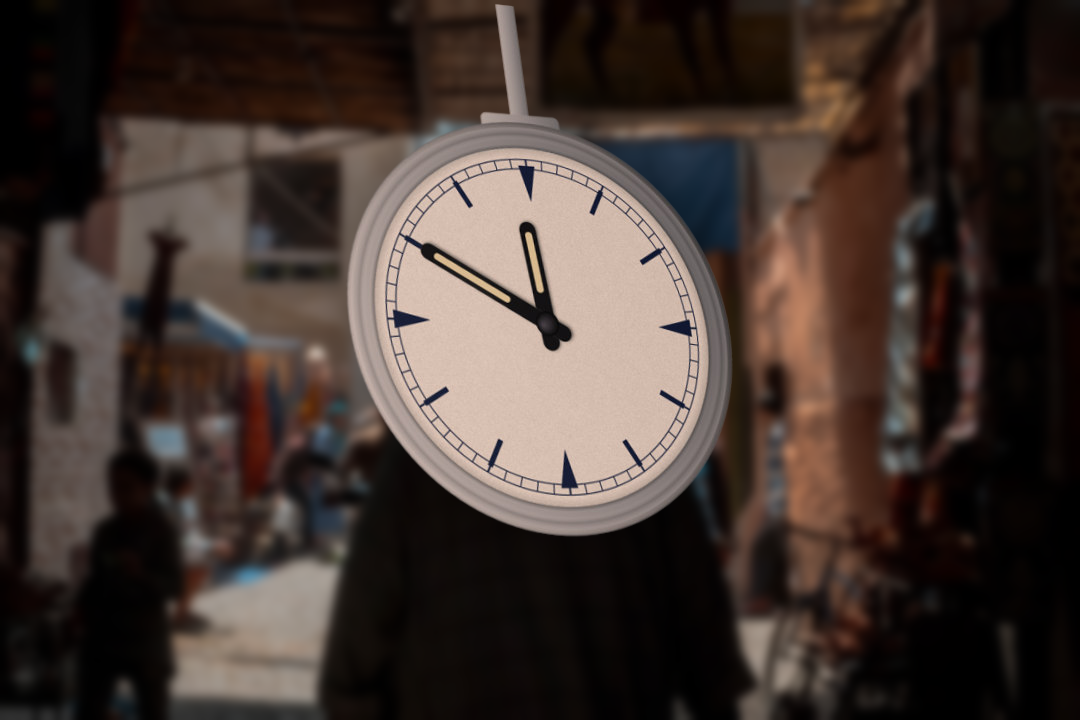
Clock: 11.50
